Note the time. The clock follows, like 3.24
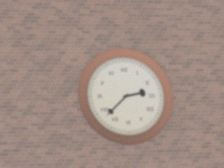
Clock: 2.38
